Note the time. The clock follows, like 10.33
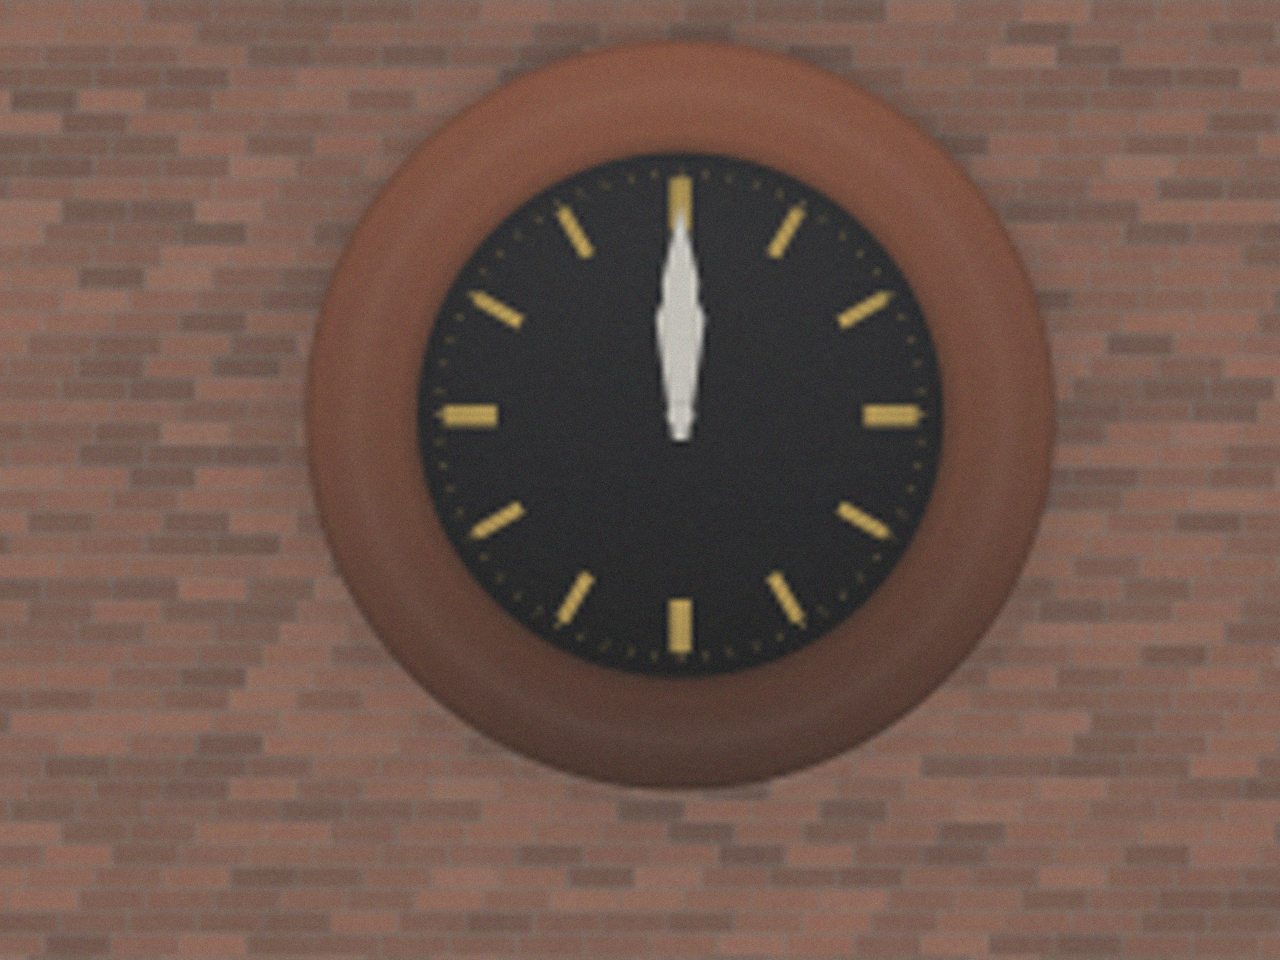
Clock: 12.00
